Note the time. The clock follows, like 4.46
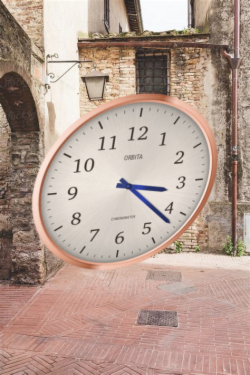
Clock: 3.22
